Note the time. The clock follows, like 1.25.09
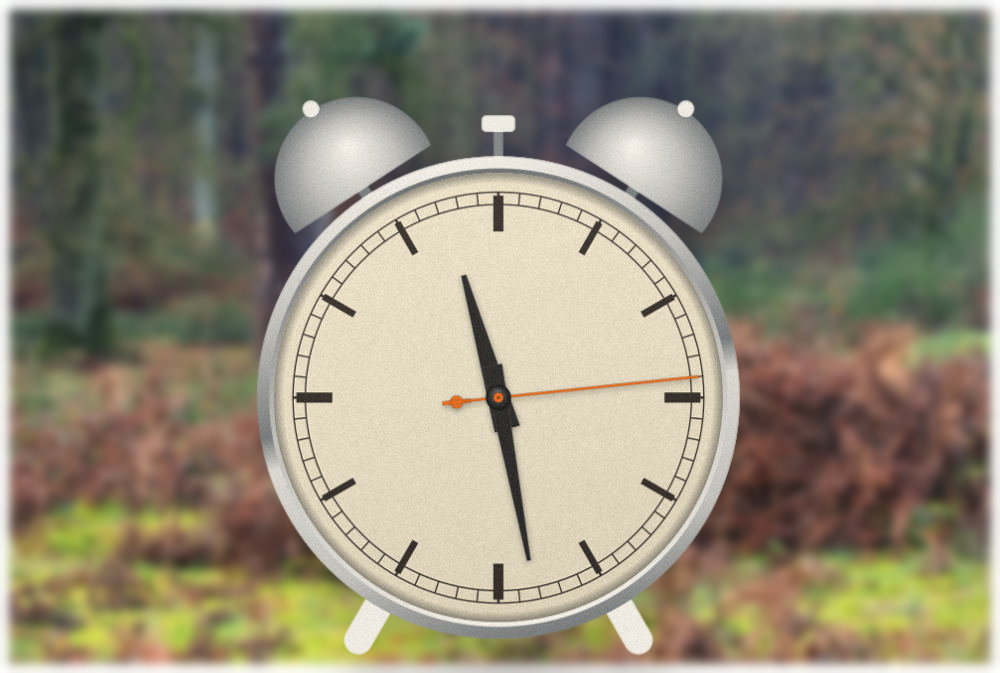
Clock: 11.28.14
